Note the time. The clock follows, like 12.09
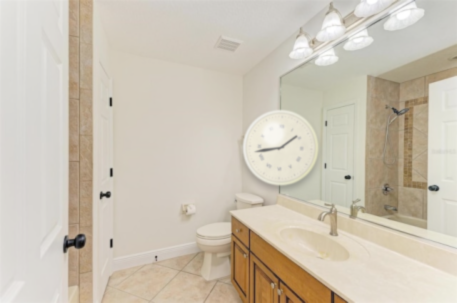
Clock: 1.43
